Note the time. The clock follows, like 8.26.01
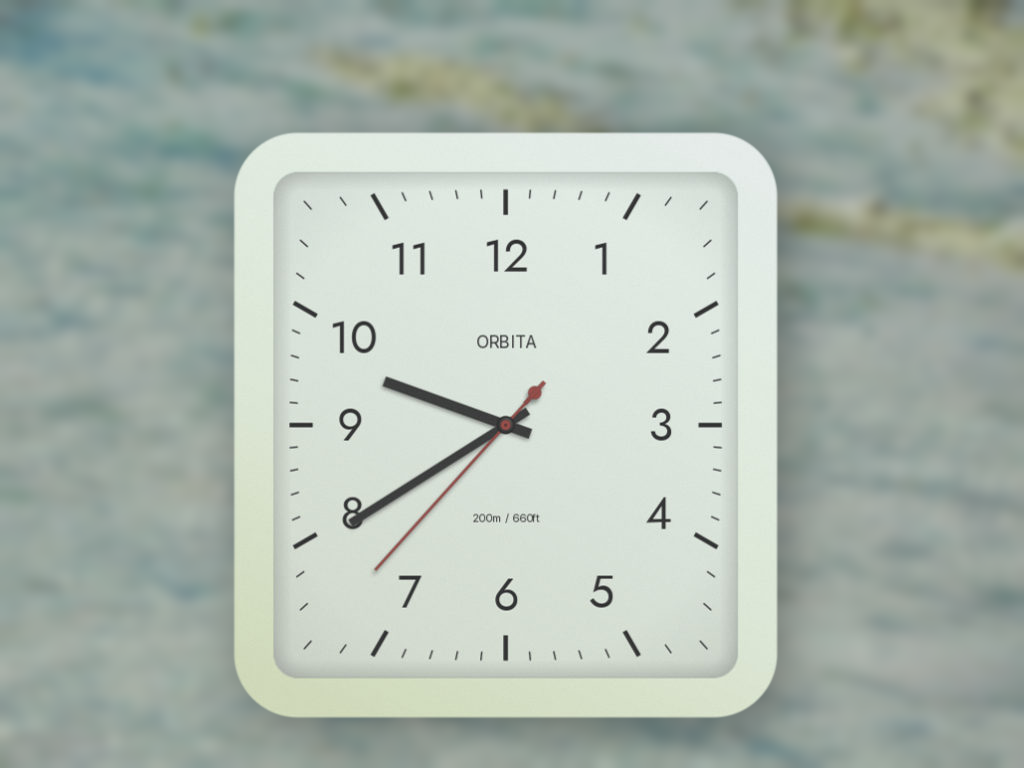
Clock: 9.39.37
